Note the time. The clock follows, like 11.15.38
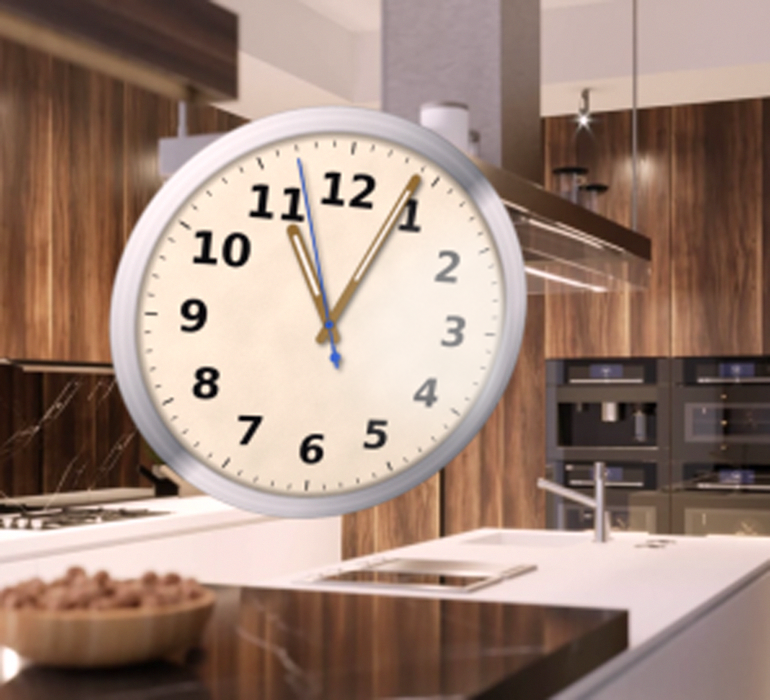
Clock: 11.03.57
